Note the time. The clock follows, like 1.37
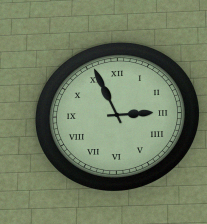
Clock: 2.56
